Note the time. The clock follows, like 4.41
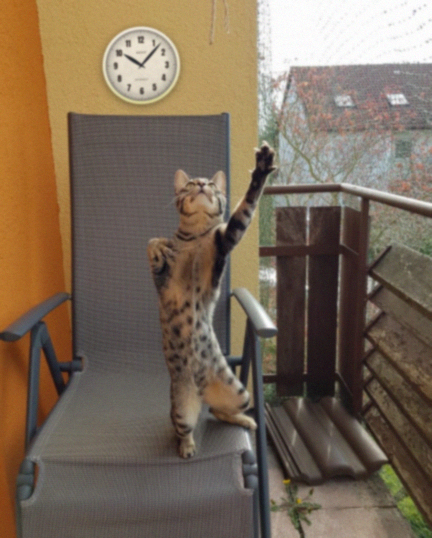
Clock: 10.07
